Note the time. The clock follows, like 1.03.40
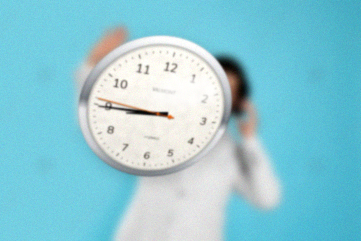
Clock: 8.44.46
